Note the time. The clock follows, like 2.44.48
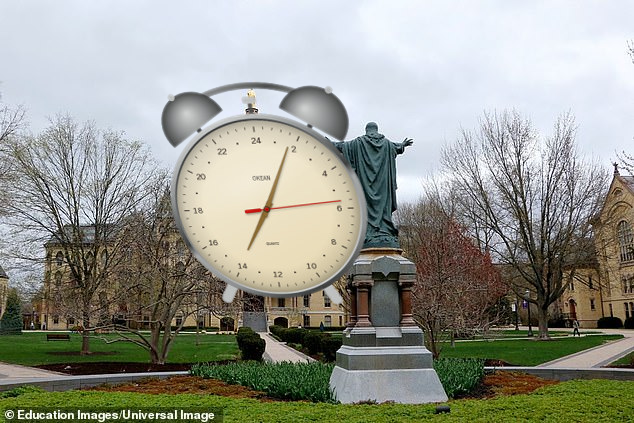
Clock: 14.04.14
